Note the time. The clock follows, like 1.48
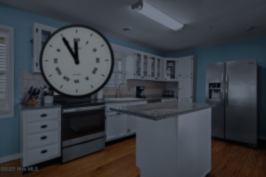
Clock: 11.55
